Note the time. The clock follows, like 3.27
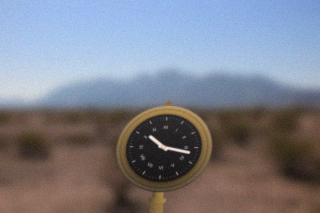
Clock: 10.17
